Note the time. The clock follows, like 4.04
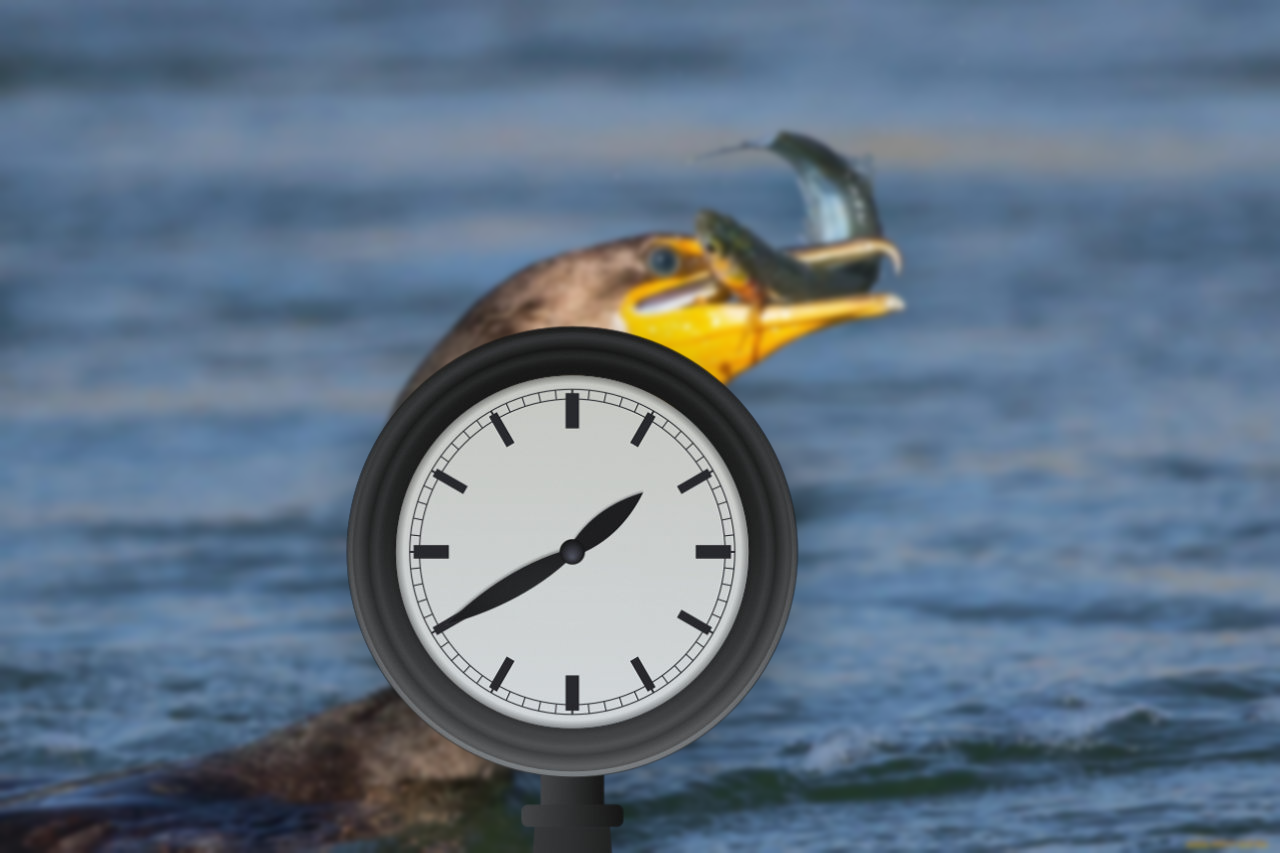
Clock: 1.40
